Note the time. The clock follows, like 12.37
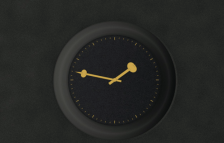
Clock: 1.47
